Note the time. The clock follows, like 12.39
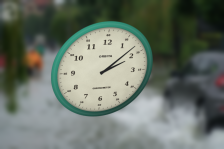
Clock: 2.08
